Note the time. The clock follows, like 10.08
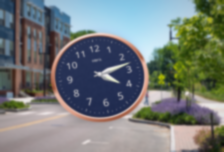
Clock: 4.13
